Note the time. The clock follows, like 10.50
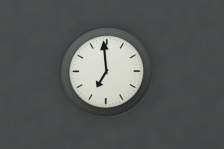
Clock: 6.59
